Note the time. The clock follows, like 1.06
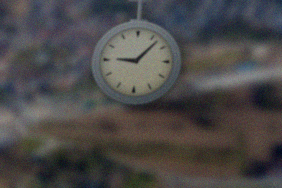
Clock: 9.07
